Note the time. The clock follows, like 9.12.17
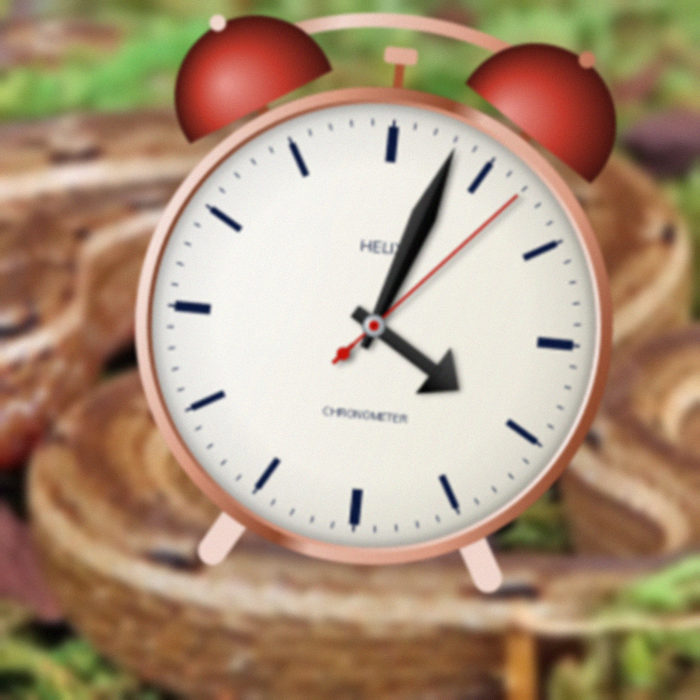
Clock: 4.03.07
